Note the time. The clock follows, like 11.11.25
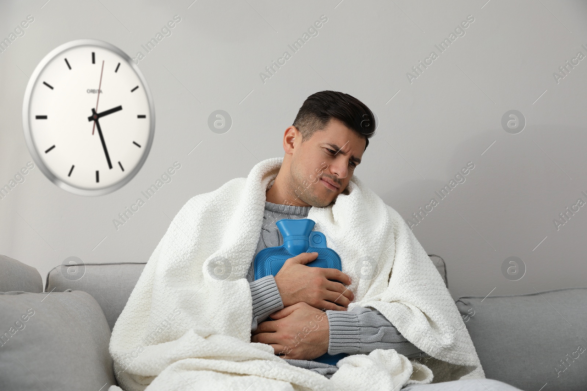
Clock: 2.27.02
